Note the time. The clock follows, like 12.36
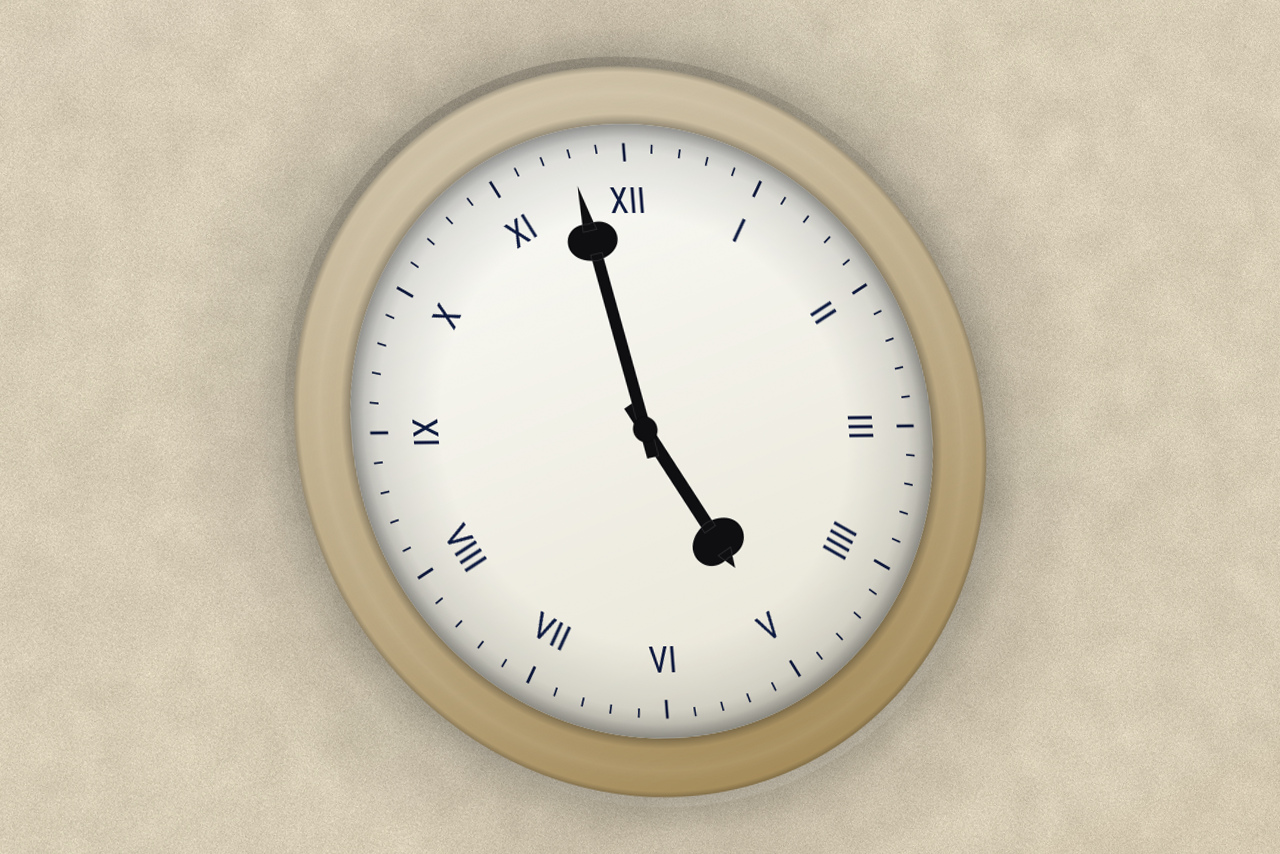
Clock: 4.58
